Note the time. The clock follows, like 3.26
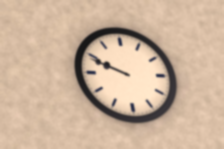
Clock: 9.49
